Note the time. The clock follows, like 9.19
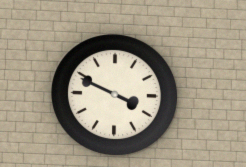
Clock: 3.49
